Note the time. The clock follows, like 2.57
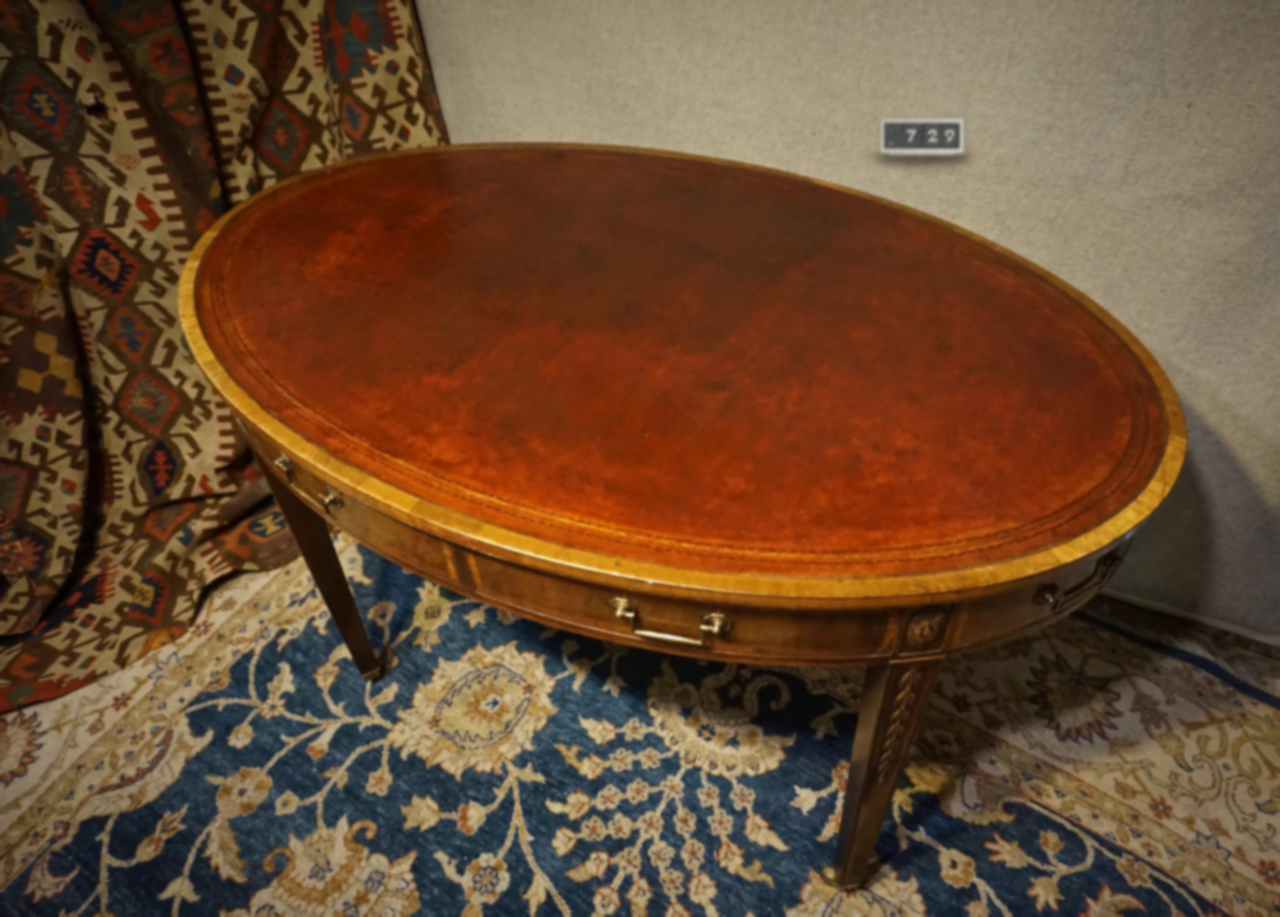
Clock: 7.29
